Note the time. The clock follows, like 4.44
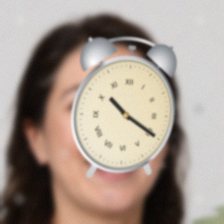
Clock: 10.20
